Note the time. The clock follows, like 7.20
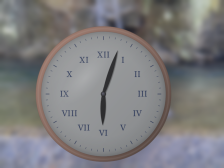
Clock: 6.03
